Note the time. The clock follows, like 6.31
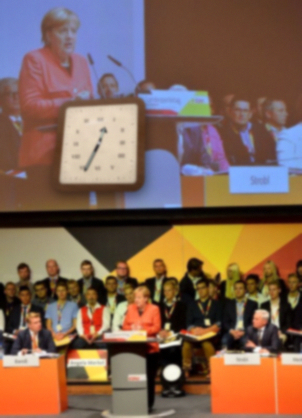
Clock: 12.34
